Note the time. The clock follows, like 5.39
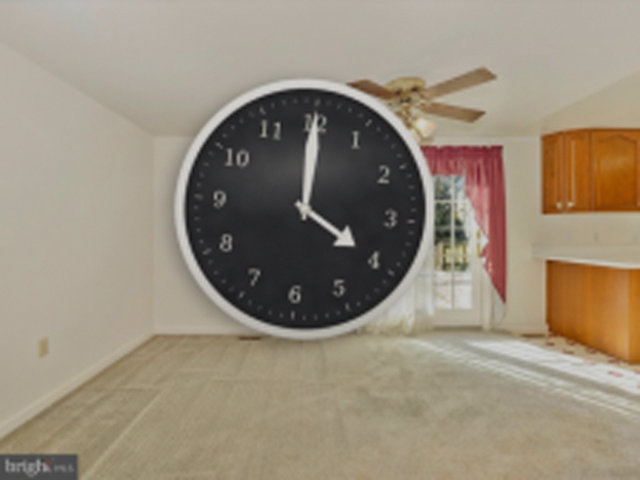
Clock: 4.00
